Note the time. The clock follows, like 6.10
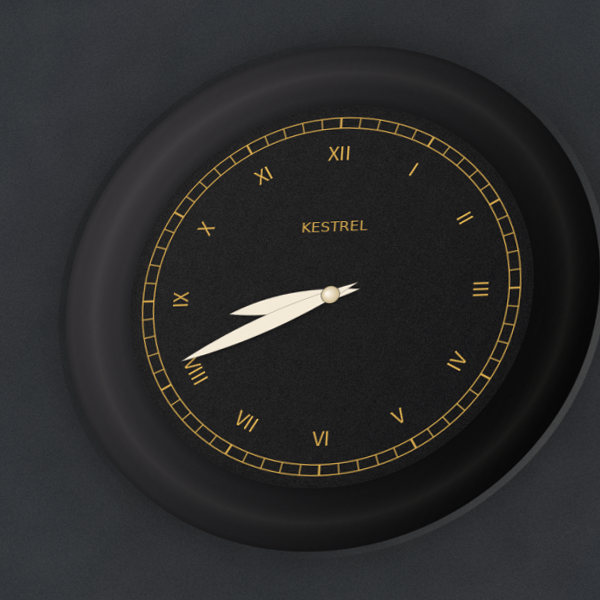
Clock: 8.41
